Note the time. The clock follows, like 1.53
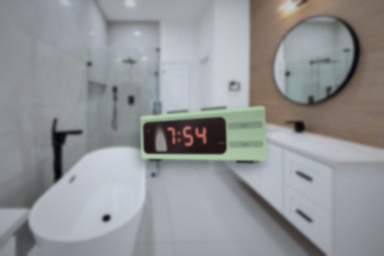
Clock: 7.54
